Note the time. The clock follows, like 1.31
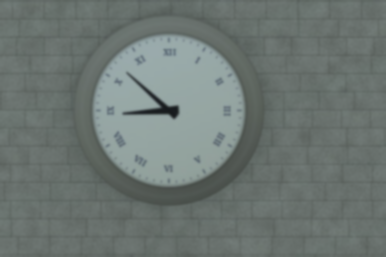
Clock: 8.52
